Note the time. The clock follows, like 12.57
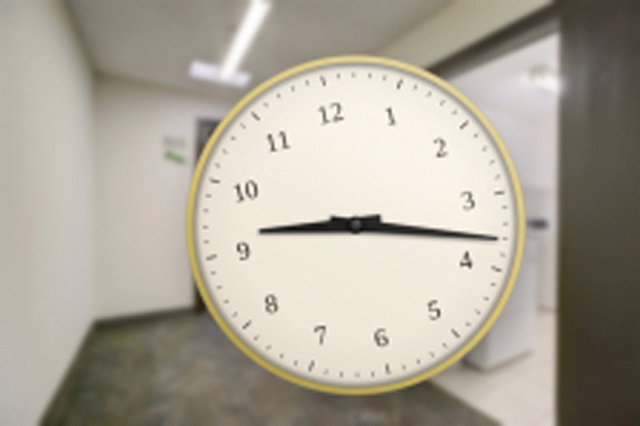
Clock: 9.18
